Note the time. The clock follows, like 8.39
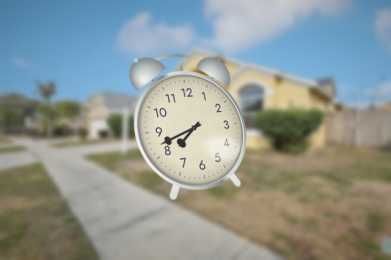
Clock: 7.42
